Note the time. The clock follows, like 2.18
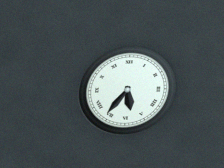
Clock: 5.36
